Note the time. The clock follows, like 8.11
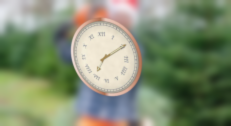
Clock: 7.10
